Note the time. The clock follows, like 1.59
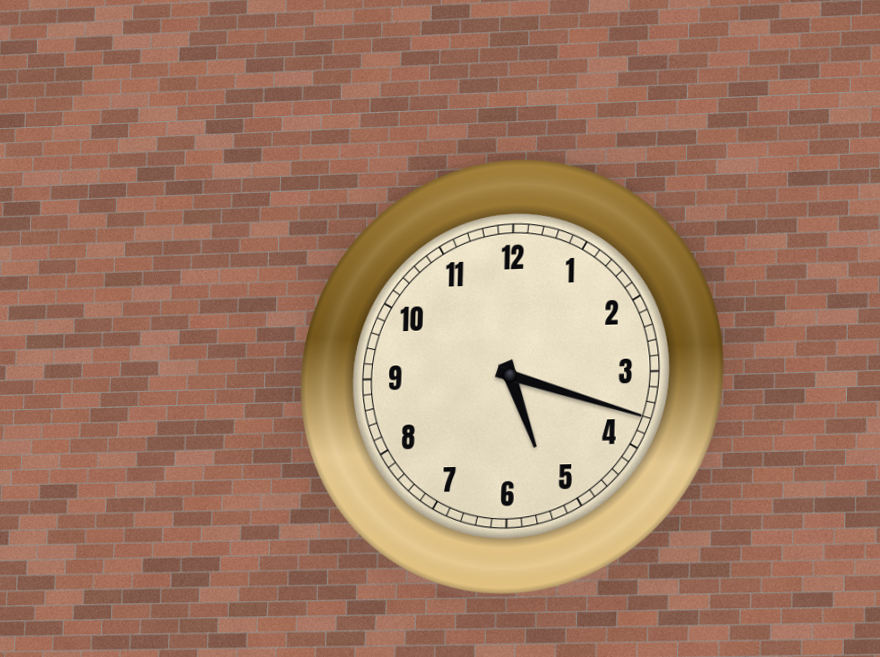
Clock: 5.18
